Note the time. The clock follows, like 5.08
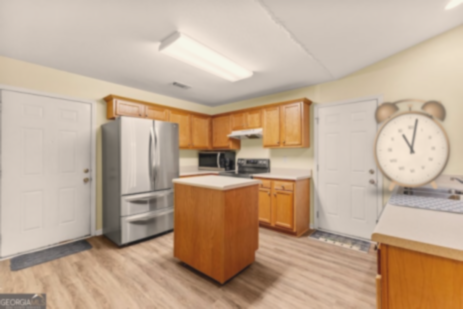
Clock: 11.02
